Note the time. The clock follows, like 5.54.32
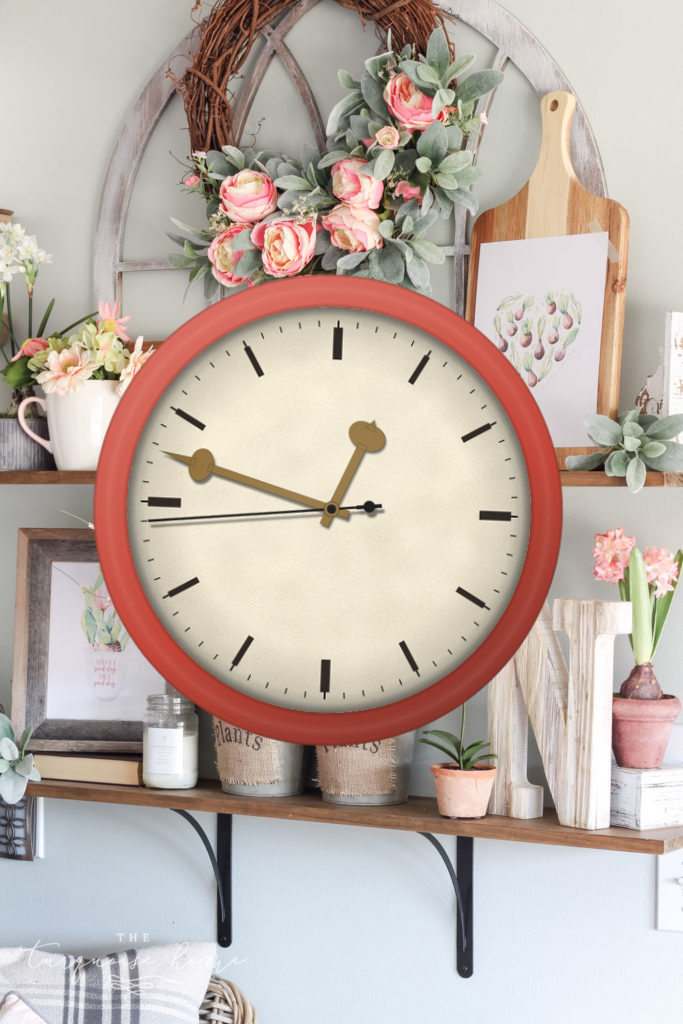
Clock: 12.47.44
